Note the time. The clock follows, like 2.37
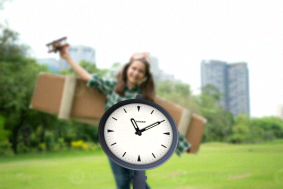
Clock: 11.10
